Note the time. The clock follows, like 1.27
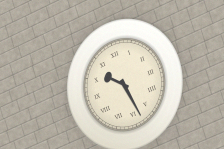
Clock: 10.28
